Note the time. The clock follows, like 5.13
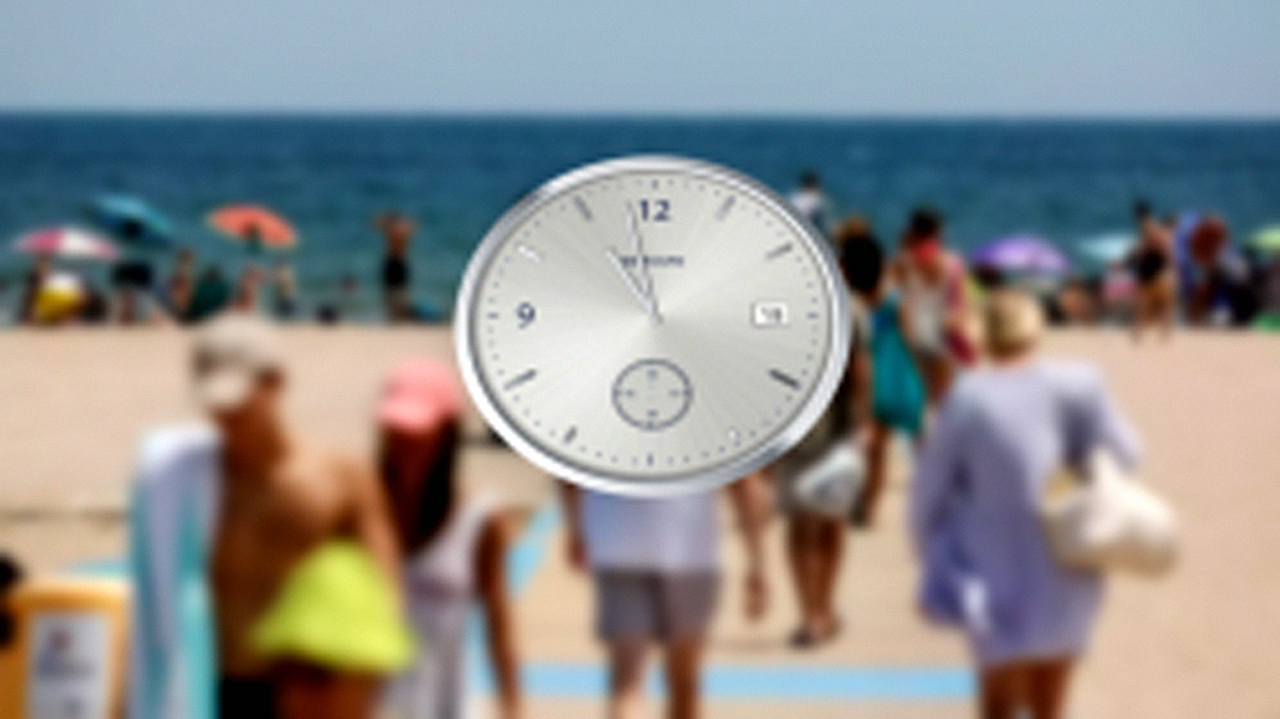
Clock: 10.58
